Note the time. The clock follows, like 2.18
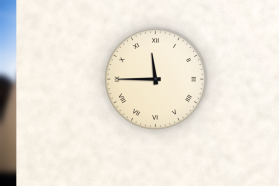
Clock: 11.45
